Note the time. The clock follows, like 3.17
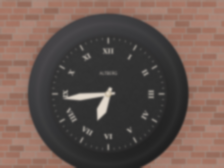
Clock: 6.44
